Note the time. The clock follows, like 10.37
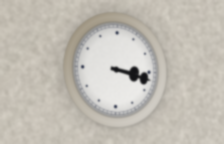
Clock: 3.17
